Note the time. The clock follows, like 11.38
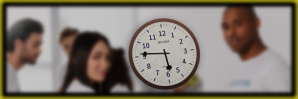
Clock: 5.46
